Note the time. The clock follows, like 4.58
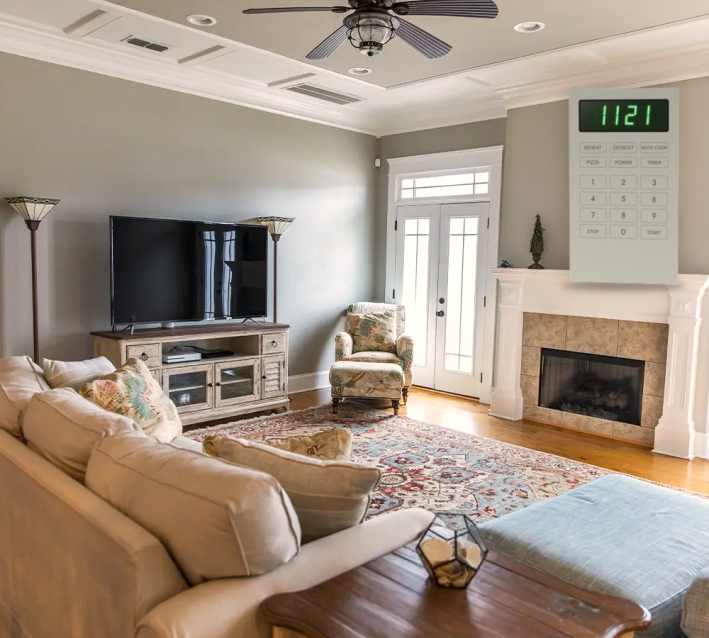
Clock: 11.21
